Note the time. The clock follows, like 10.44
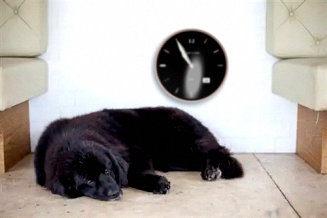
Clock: 10.55
